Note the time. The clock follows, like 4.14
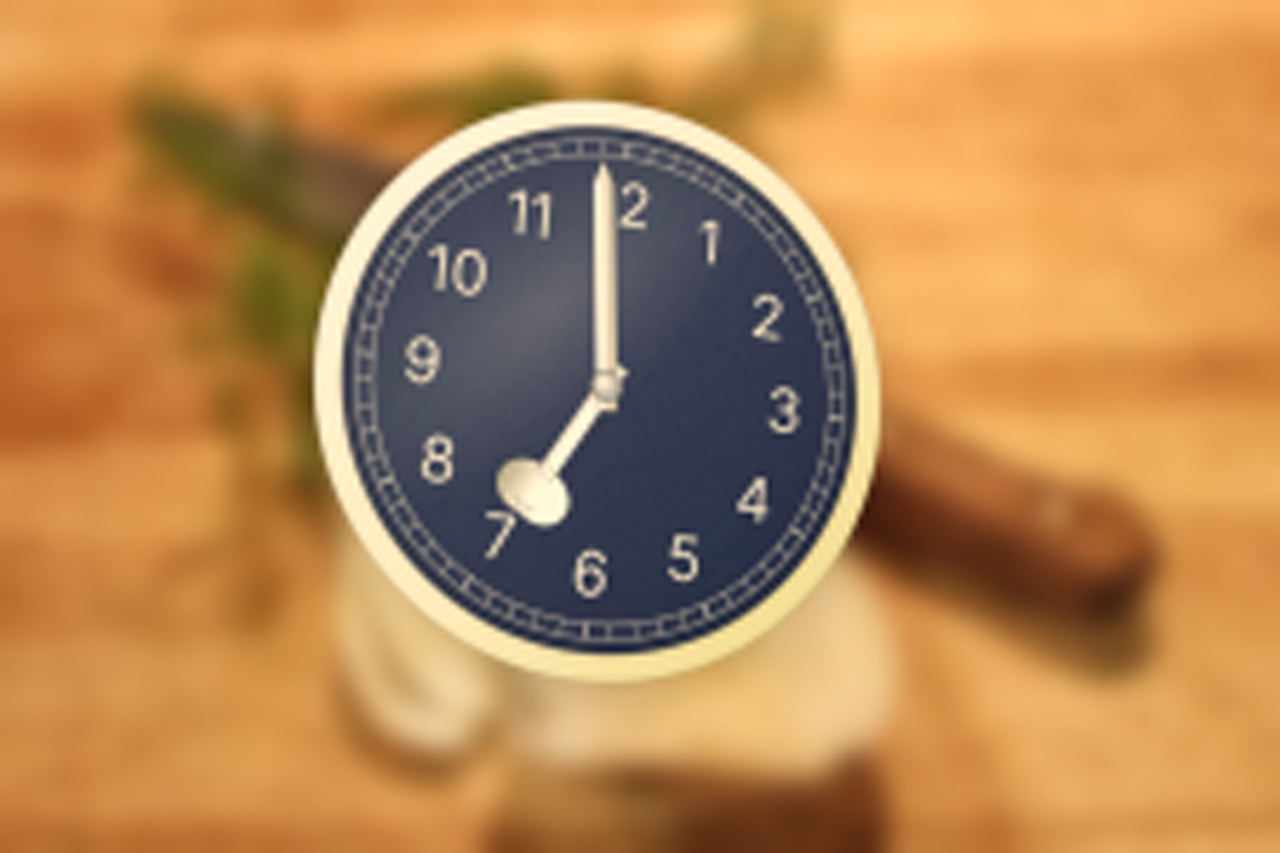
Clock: 6.59
